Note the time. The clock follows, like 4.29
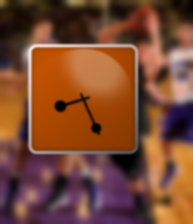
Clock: 8.26
